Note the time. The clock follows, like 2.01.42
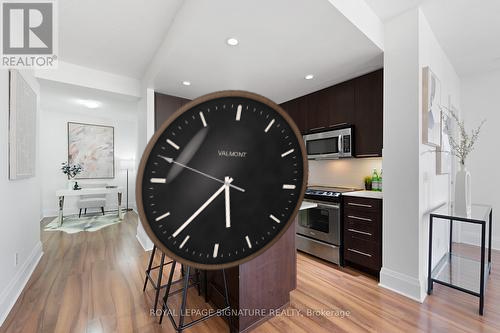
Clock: 5.36.48
